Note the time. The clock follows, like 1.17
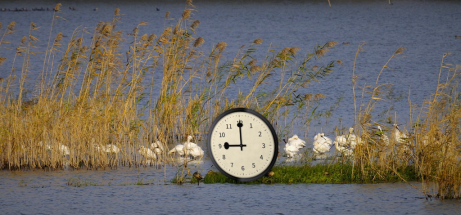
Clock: 9.00
